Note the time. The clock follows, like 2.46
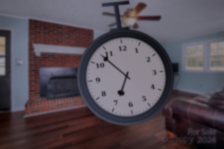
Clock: 6.53
